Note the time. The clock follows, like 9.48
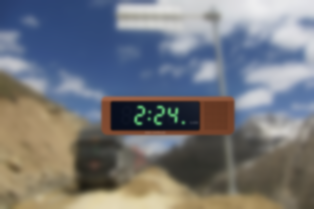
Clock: 2.24
